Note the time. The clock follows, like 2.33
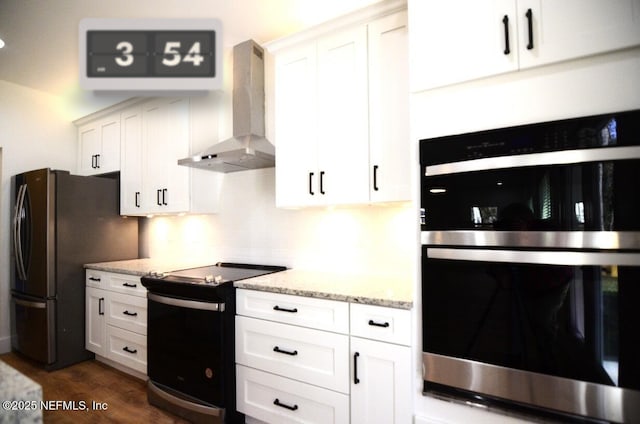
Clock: 3.54
